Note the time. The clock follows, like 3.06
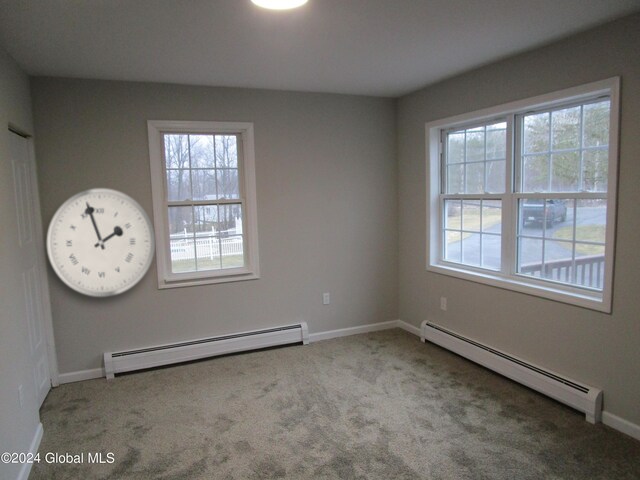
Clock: 1.57
